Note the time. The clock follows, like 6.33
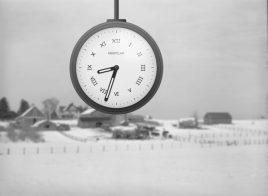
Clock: 8.33
